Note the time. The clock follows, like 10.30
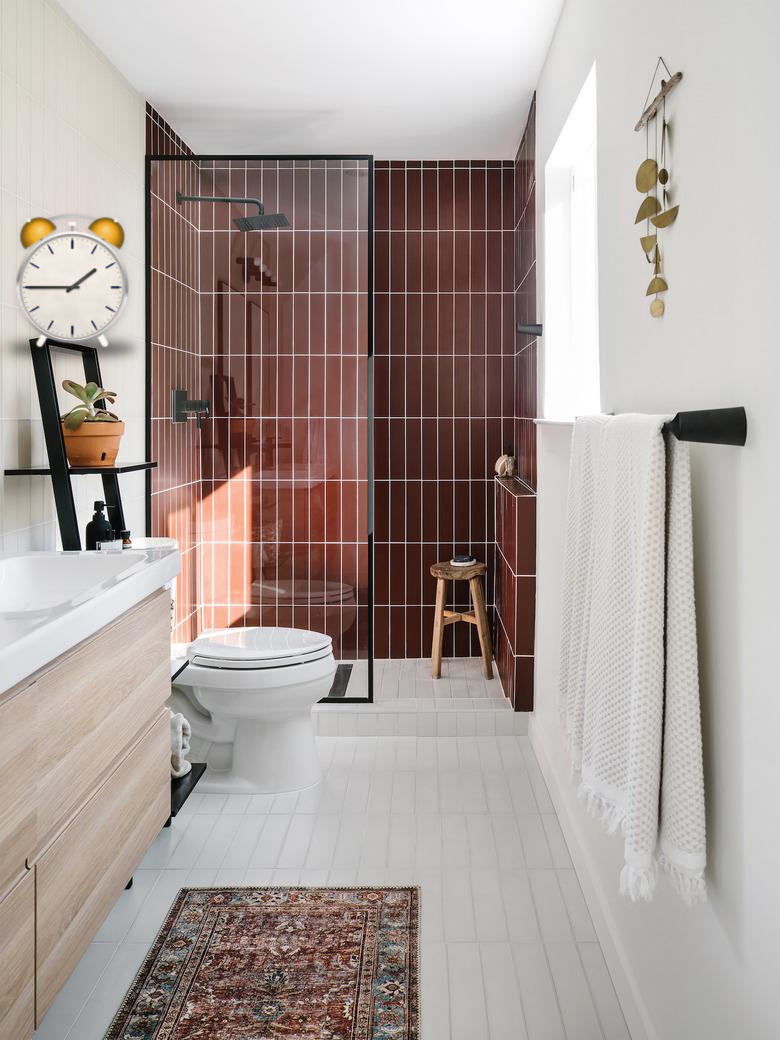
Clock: 1.45
